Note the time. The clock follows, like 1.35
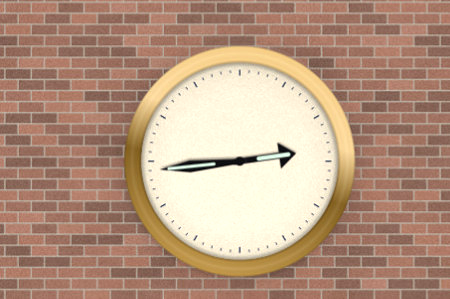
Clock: 2.44
